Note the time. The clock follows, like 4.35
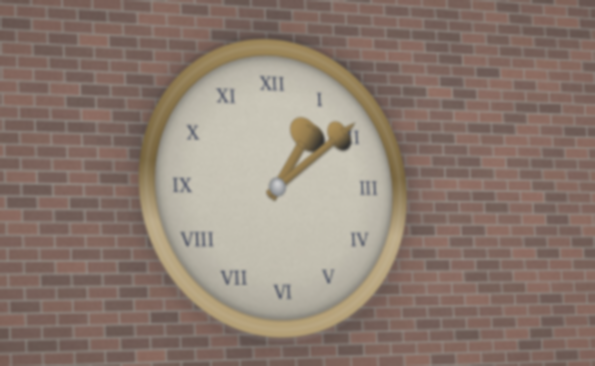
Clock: 1.09
